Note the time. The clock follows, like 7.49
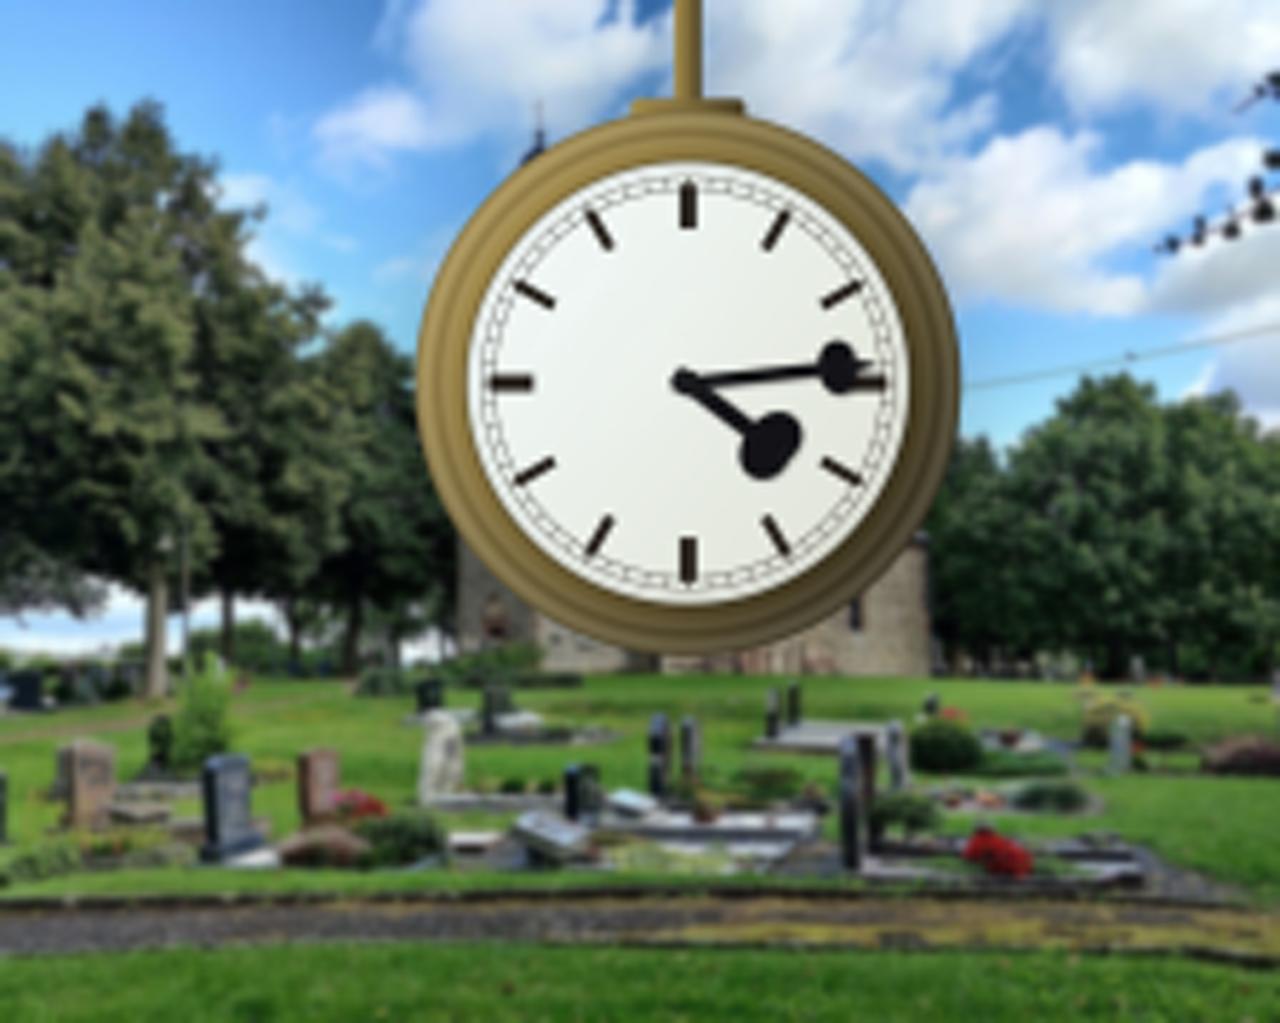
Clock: 4.14
